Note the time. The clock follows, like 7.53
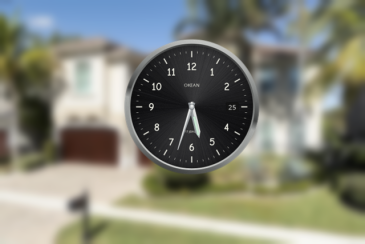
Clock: 5.33
